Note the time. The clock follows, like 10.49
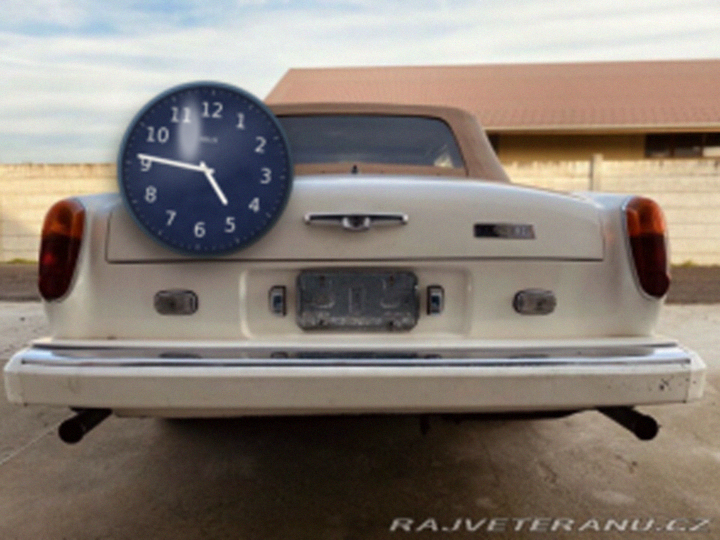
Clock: 4.46
